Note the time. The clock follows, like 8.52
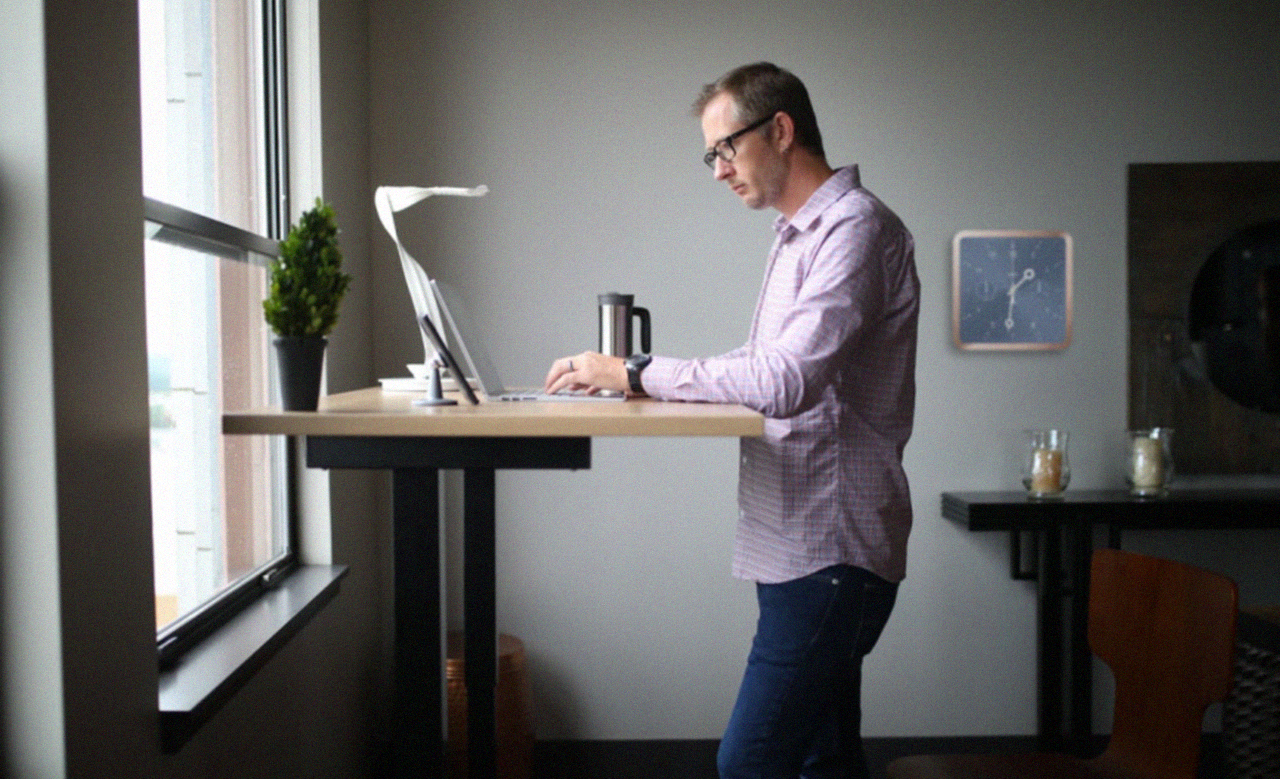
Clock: 1.31
